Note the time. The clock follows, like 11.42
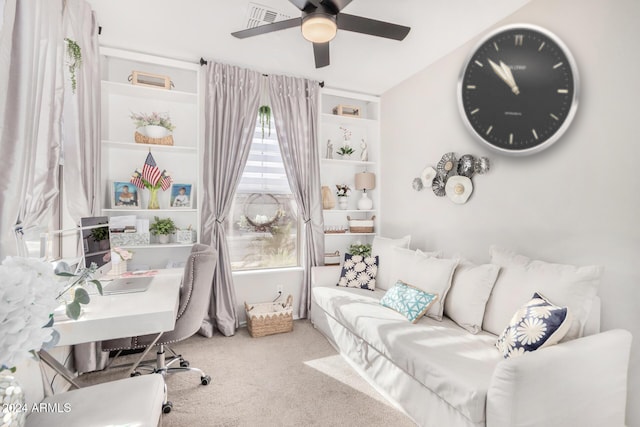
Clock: 10.52
